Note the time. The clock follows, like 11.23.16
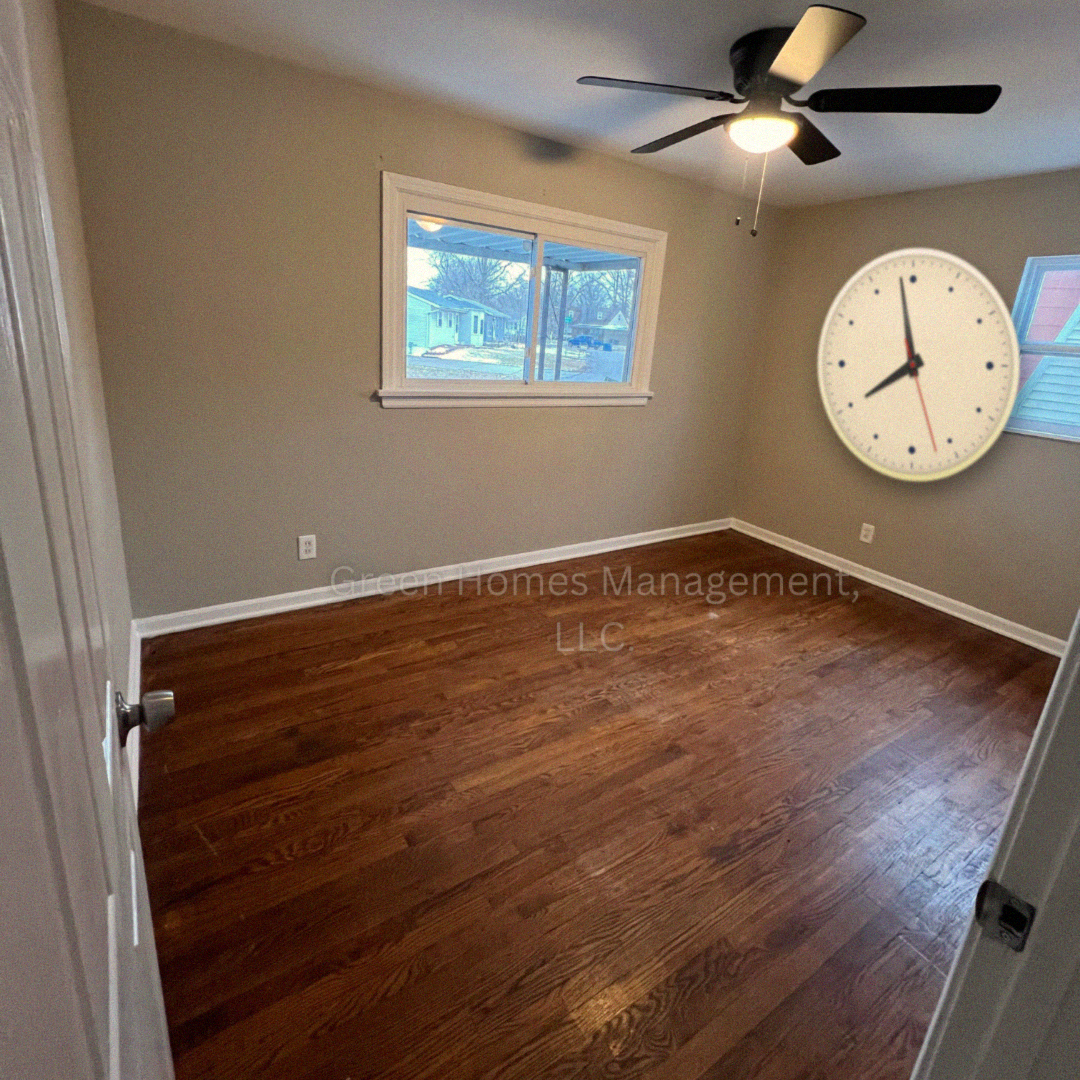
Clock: 7.58.27
